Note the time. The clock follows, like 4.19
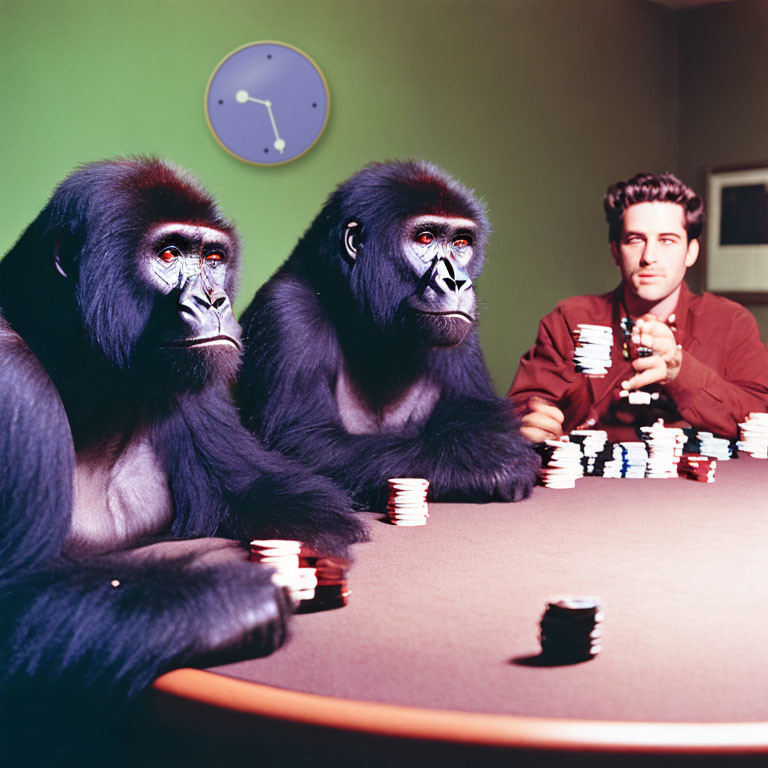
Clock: 9.27
